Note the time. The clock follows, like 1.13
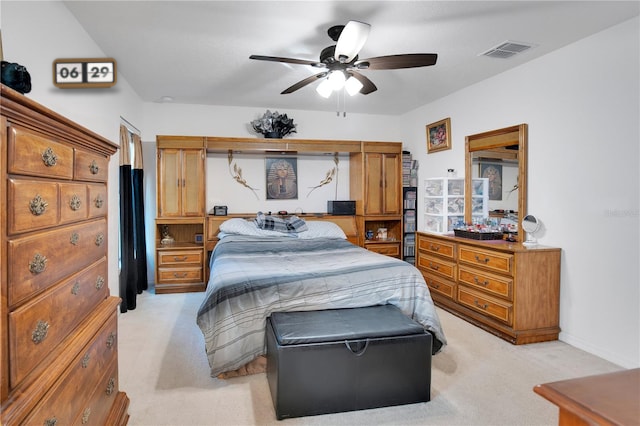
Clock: 6.29
